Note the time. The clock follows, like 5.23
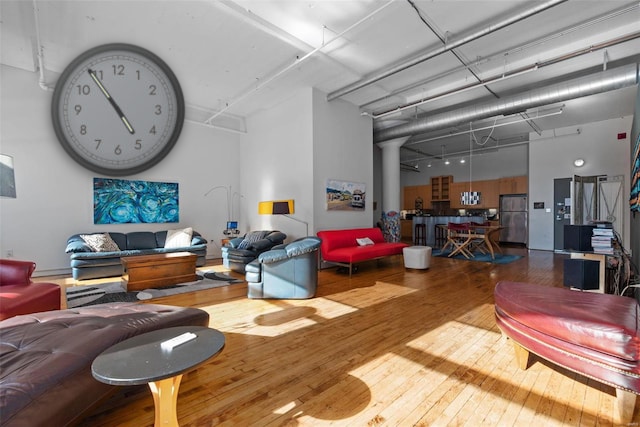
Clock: 4.54
